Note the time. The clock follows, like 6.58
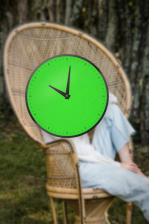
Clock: 10.01
